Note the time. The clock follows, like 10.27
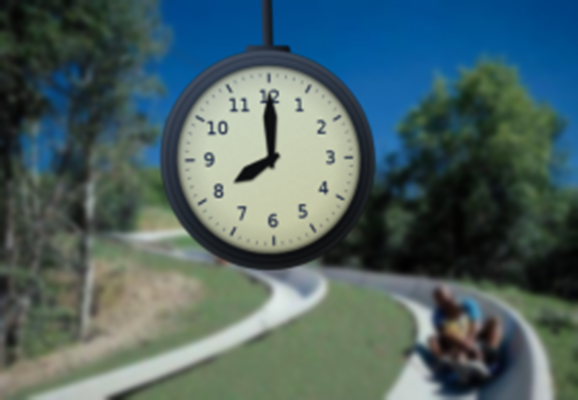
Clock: 8.00
